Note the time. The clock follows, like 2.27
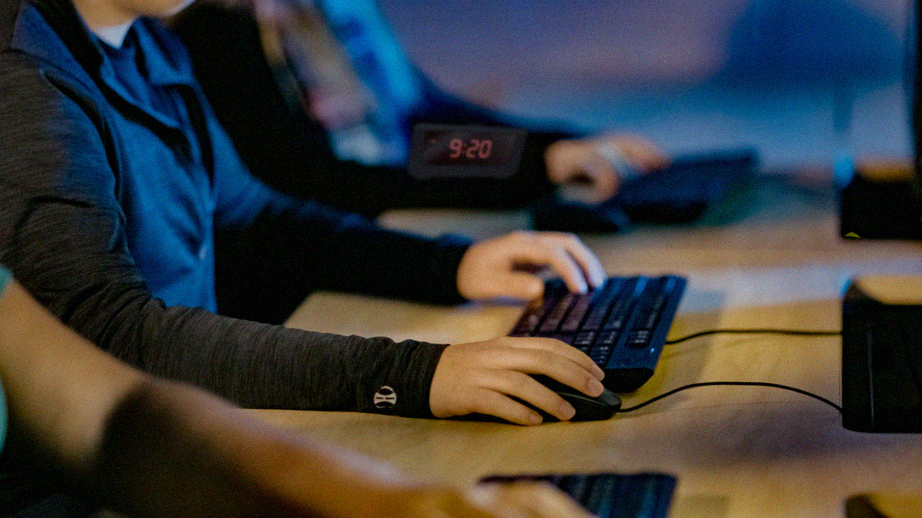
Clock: 9.20
